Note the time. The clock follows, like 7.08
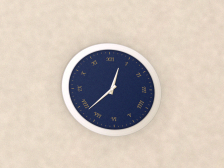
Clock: 12.38
